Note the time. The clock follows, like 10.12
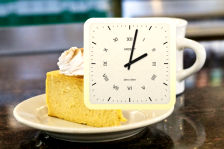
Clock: 2.02
